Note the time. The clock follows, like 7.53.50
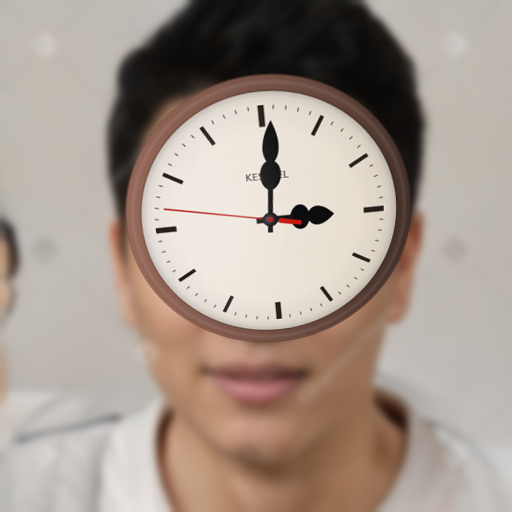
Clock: 3.00.47
